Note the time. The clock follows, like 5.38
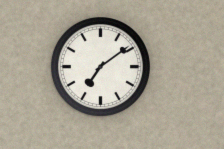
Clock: 7.09
